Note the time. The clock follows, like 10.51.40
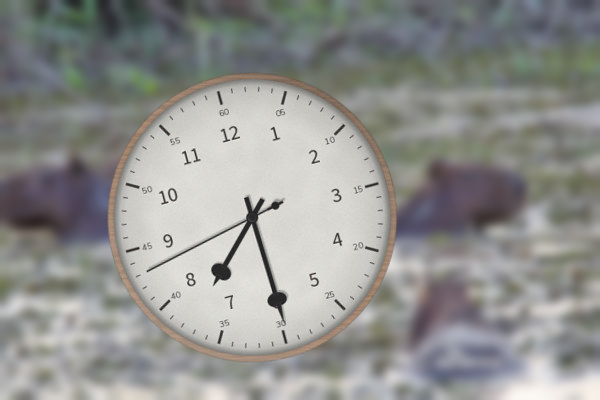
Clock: 7.29.43
